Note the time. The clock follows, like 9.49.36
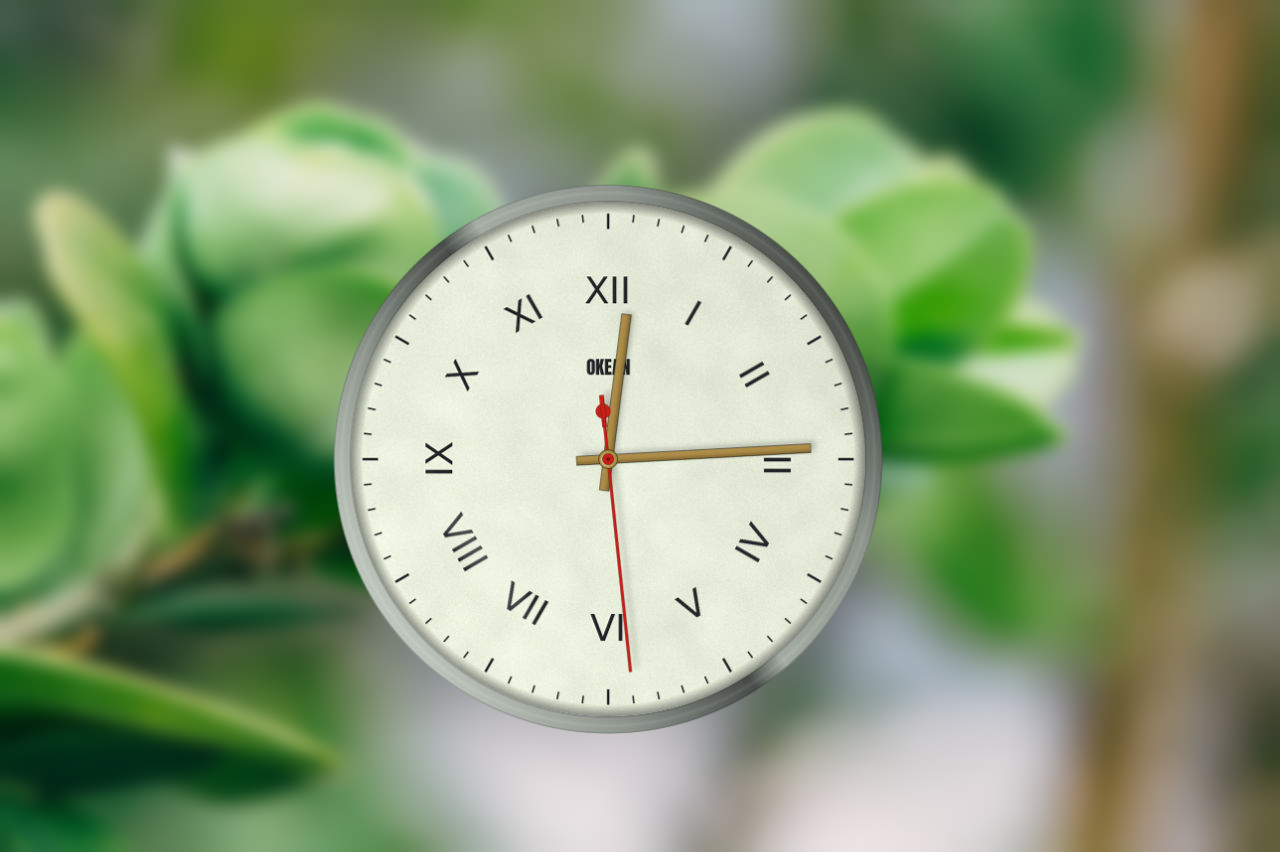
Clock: 12.14.29
